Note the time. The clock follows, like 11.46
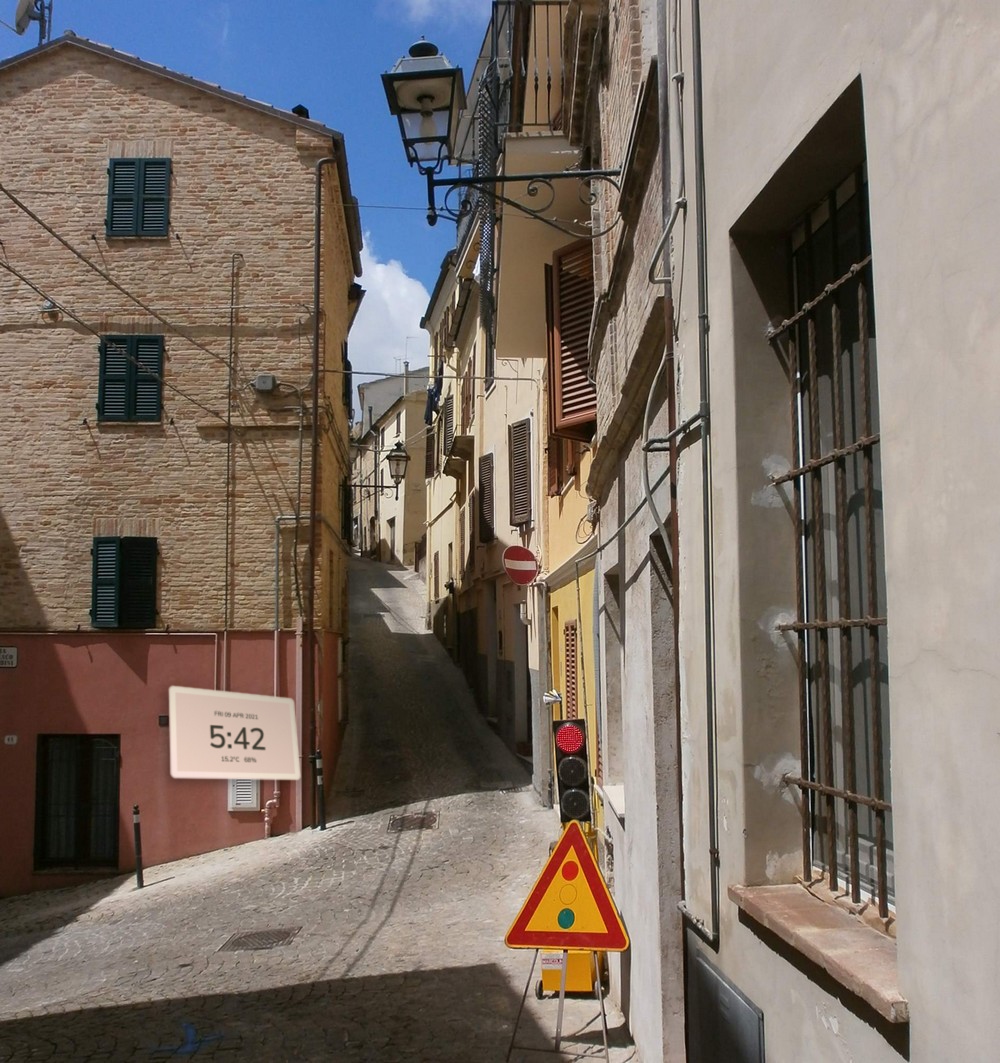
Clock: 5.42
